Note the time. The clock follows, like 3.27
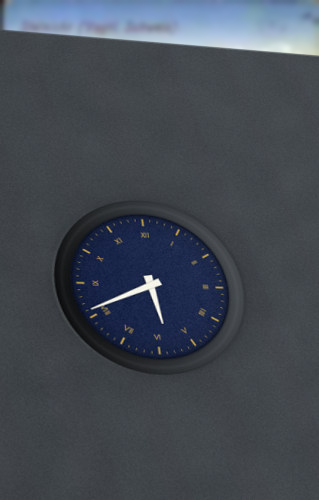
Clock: 5.41
